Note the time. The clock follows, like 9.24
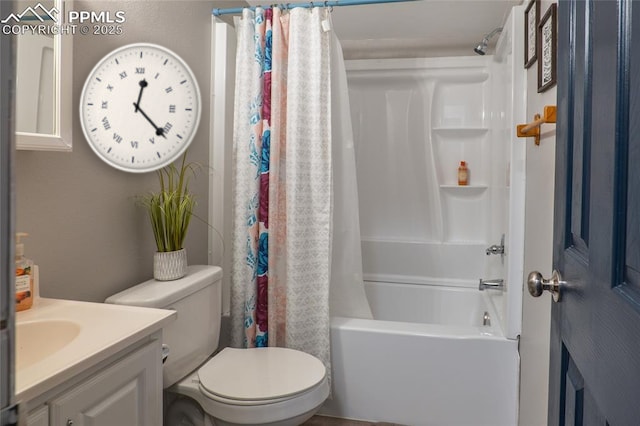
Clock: 12.22
